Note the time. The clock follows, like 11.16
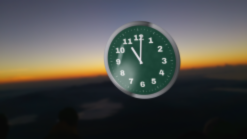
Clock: 11.01
